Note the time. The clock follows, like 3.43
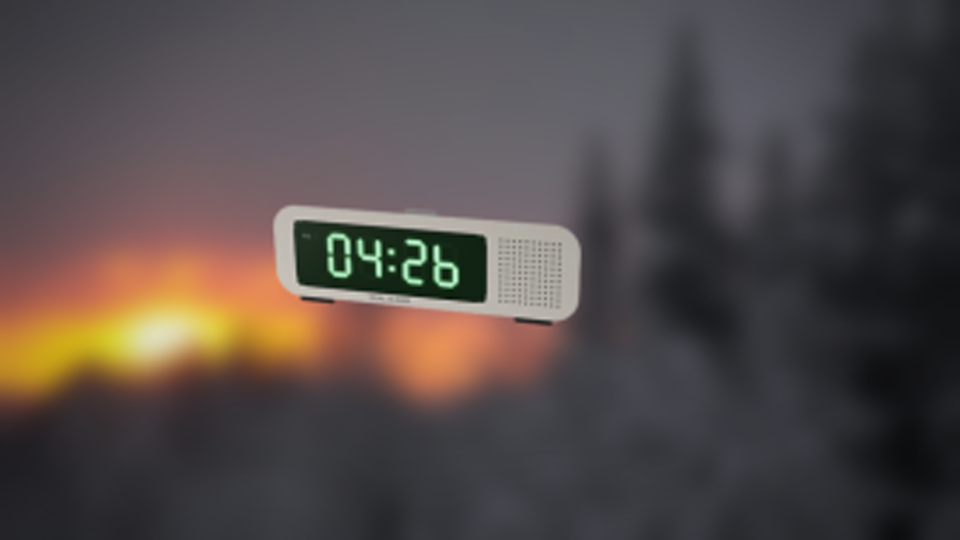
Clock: 4.26
